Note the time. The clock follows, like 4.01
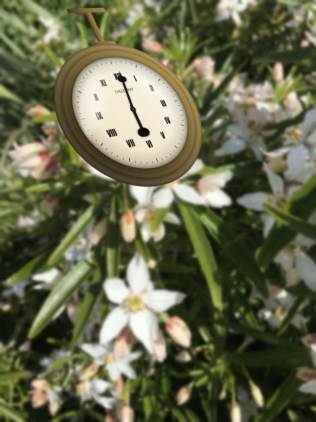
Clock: 6.01
